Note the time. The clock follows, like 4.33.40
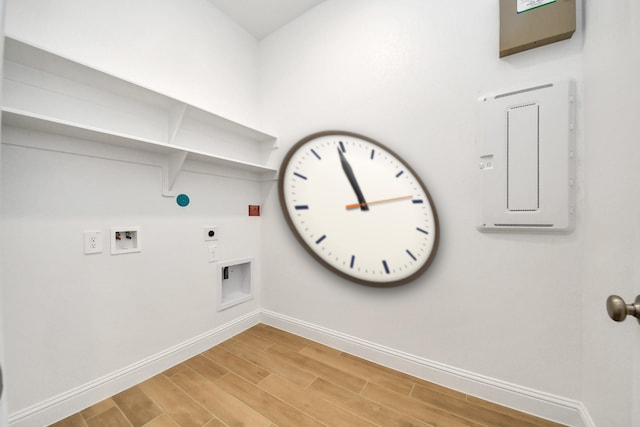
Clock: 11.59.14
